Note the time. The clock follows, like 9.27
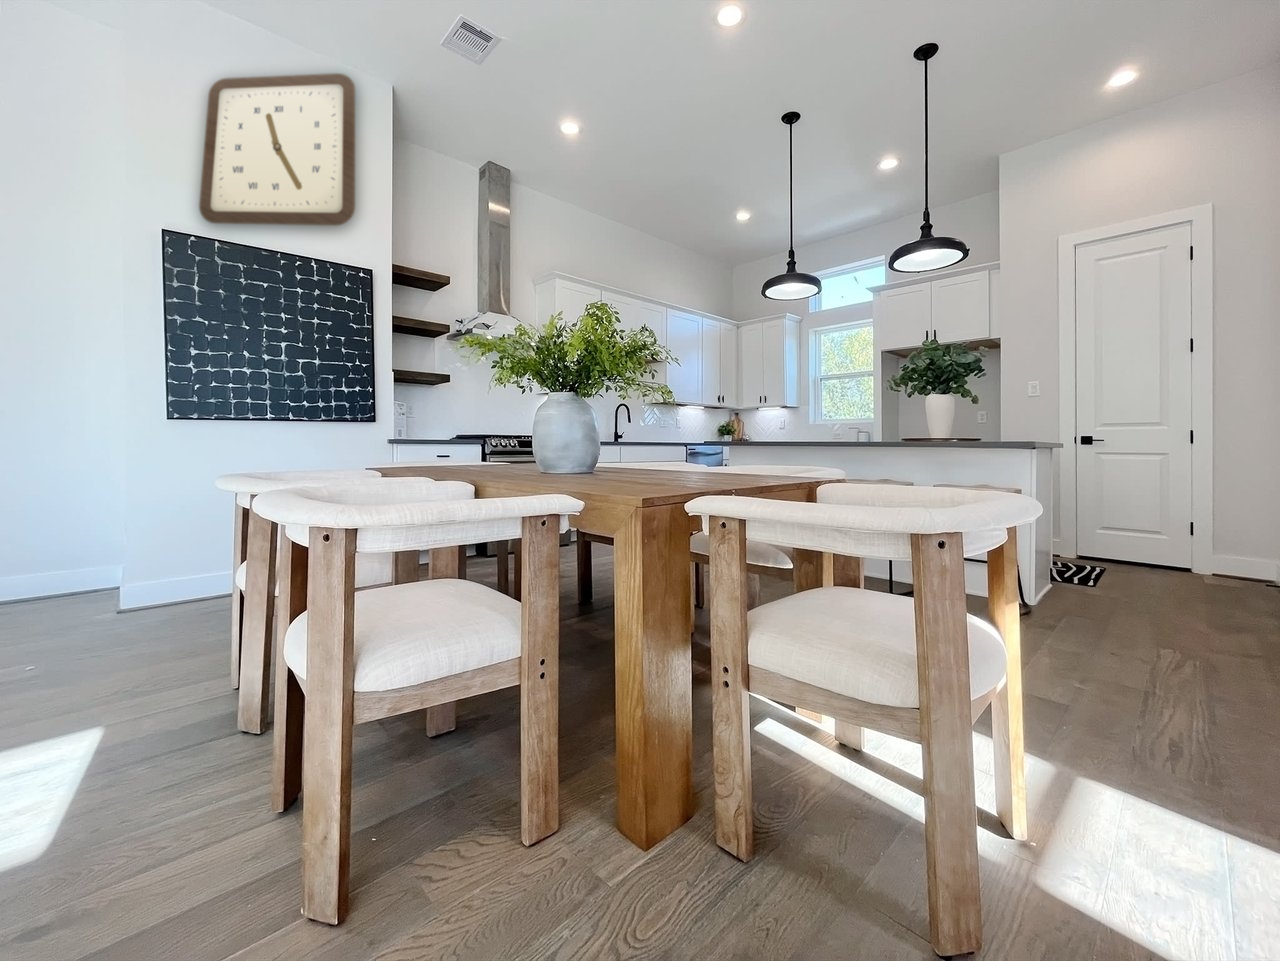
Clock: 11.25
